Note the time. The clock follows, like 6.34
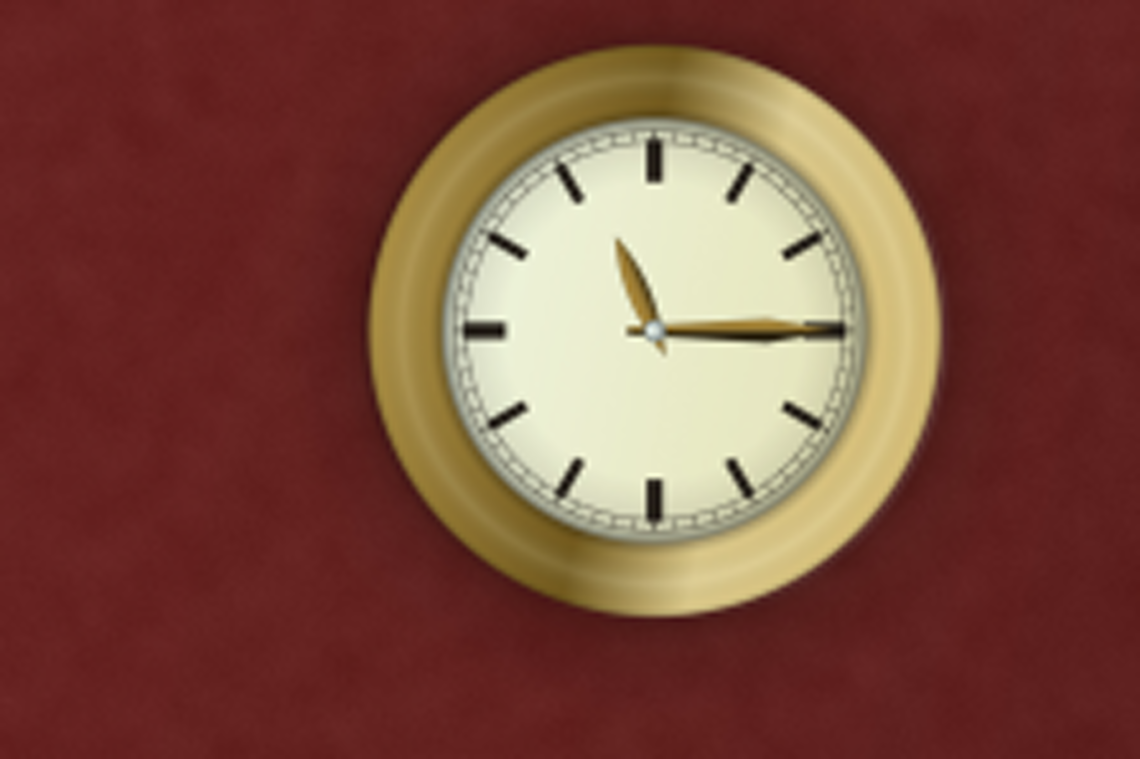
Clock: 11.15
